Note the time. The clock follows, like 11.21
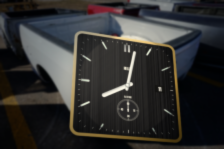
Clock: 8.02
